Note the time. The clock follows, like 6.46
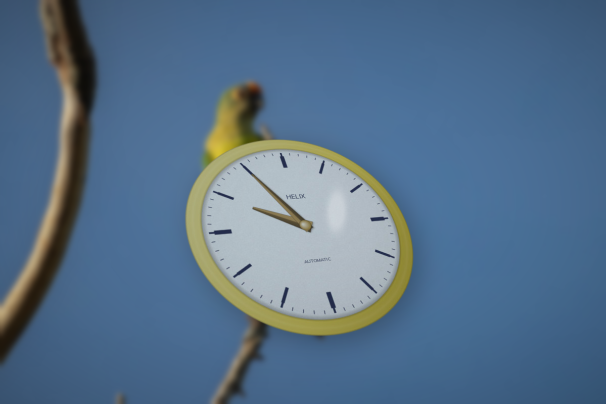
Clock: 9.55
